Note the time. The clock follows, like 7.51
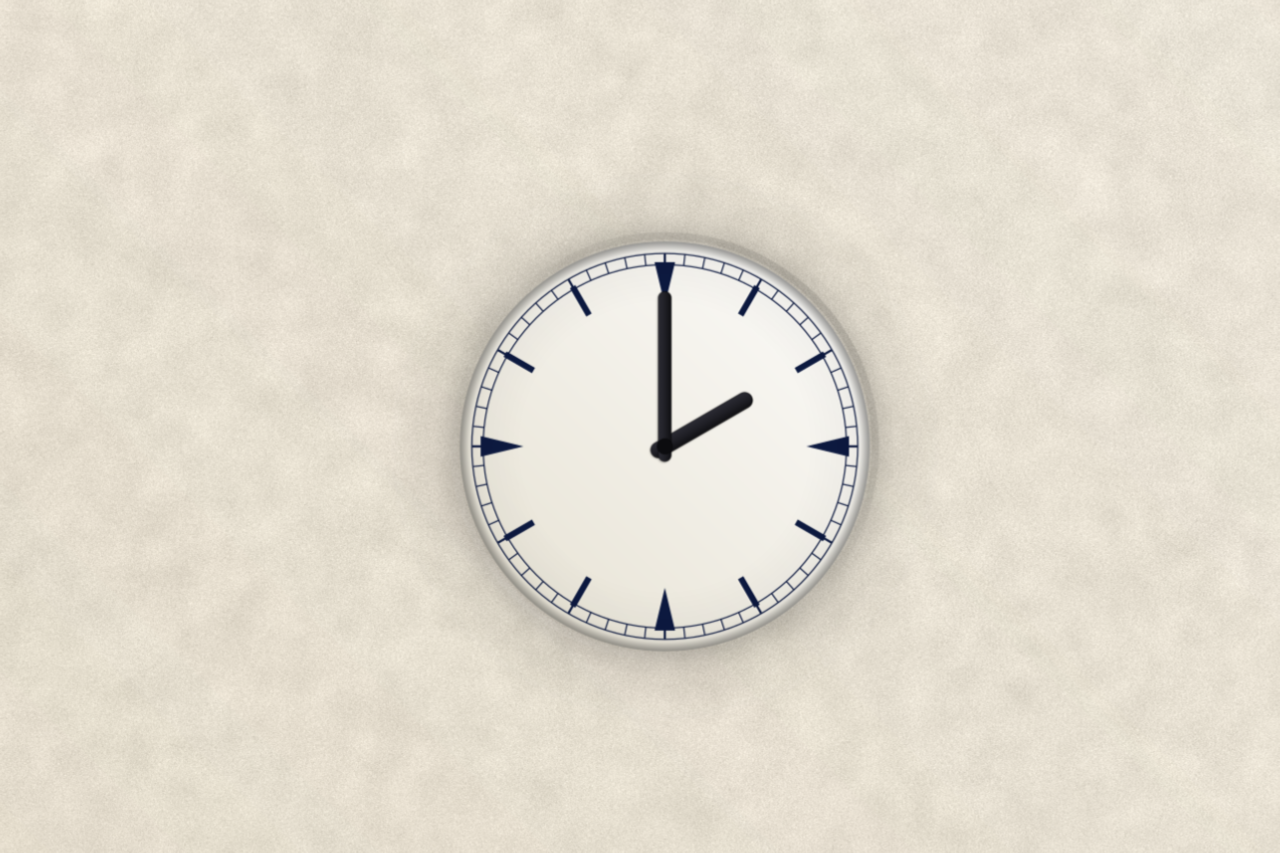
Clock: 2.00
